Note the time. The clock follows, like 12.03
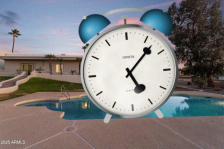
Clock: 5.07
